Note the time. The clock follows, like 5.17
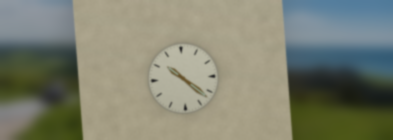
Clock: 10.22
